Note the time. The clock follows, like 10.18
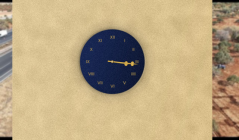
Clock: 3.16
